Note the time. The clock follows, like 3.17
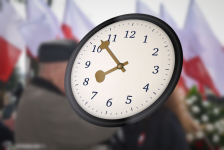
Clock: 7.52
